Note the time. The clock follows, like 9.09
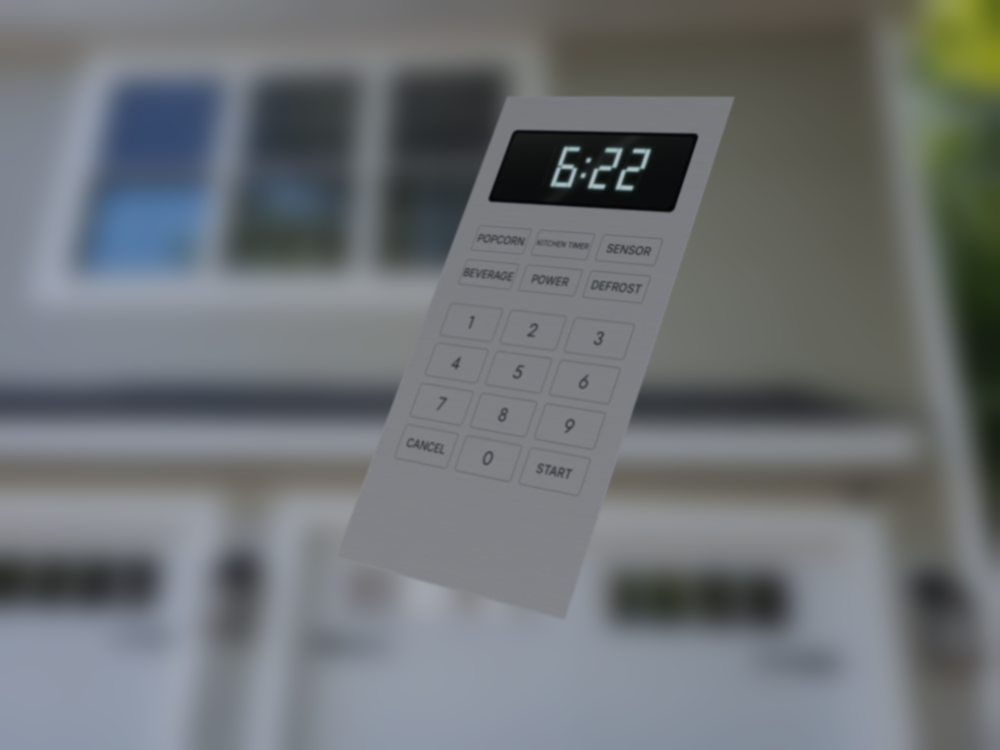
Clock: 6.22
